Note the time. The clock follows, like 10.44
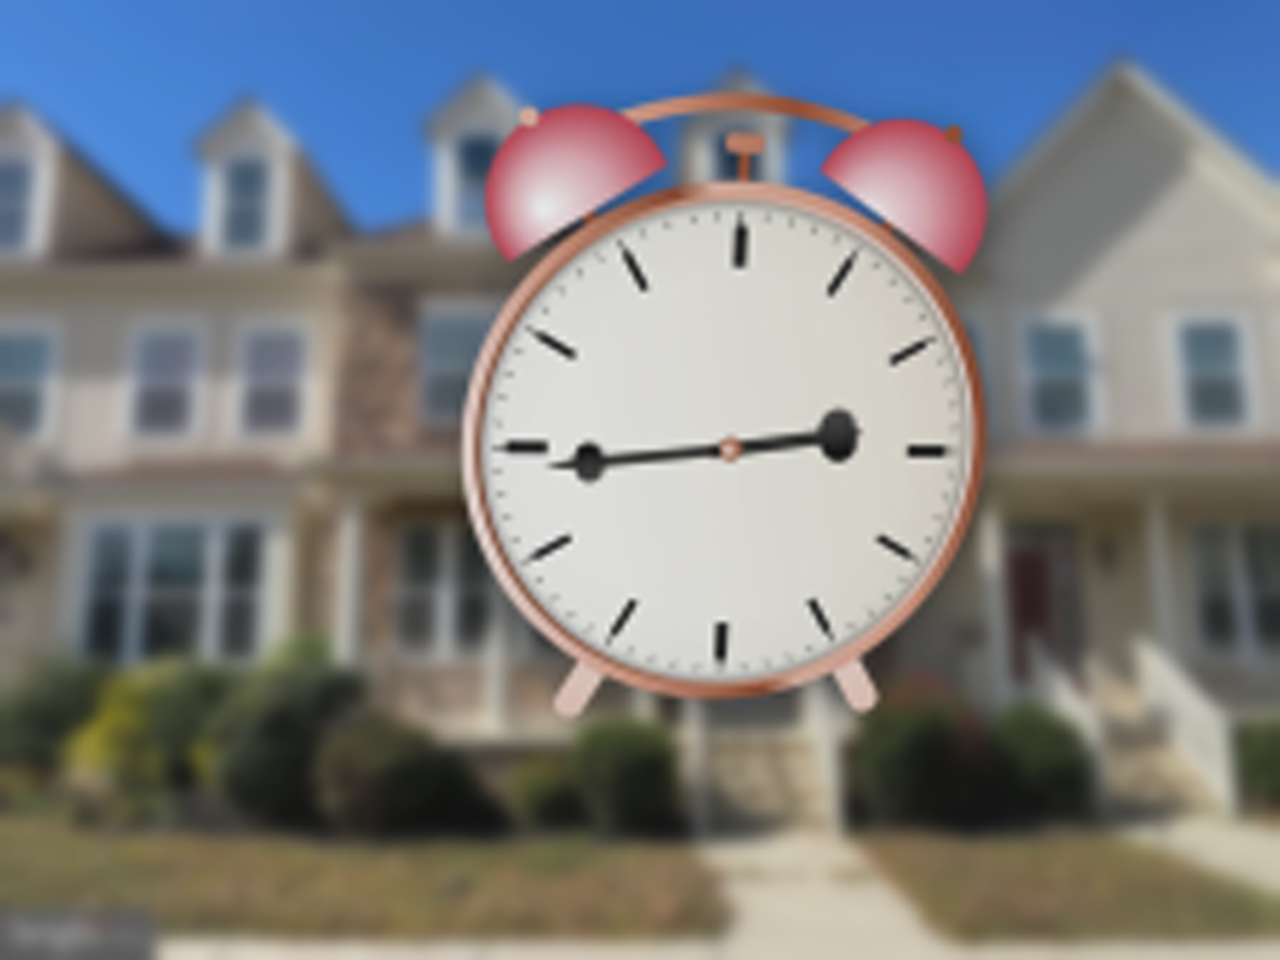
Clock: 2.44
